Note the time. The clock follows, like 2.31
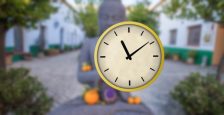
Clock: 11.09
